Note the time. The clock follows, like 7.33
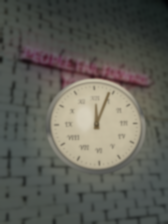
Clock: 12.04
